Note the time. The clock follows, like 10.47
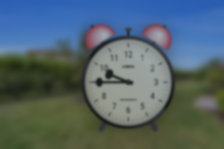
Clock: 9.45
